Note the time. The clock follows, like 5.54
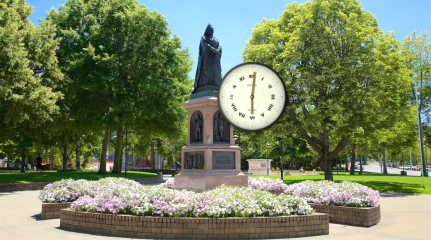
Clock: 6.01
